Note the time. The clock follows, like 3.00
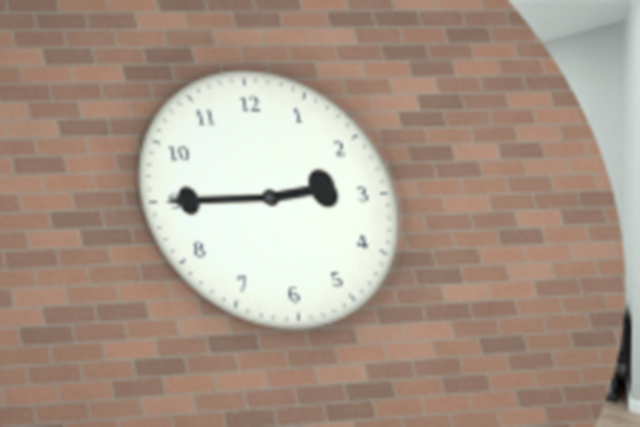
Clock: 2.45
